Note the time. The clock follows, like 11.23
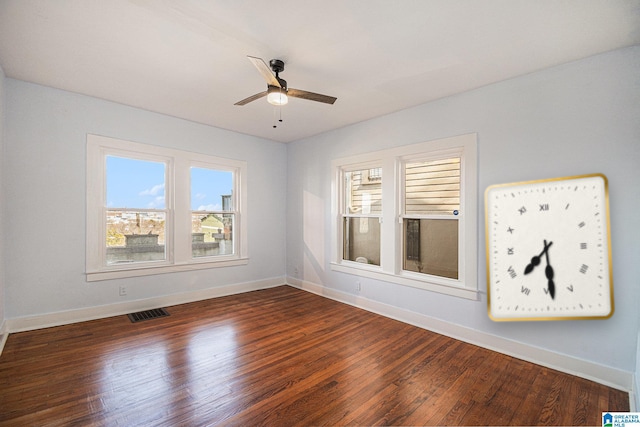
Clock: 7.29
